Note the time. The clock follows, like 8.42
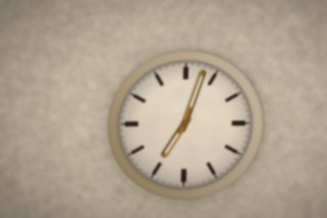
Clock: 7.03
